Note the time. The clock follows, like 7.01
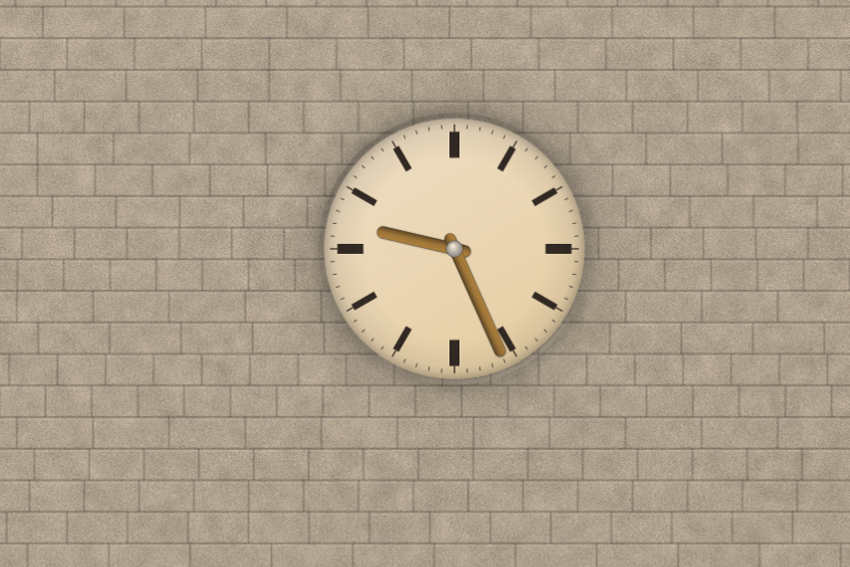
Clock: 9.26
